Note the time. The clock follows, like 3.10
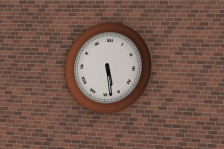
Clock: 5.28
